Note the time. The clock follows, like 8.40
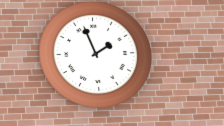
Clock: 1.57
